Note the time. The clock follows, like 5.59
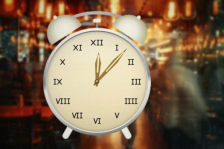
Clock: 12.07
